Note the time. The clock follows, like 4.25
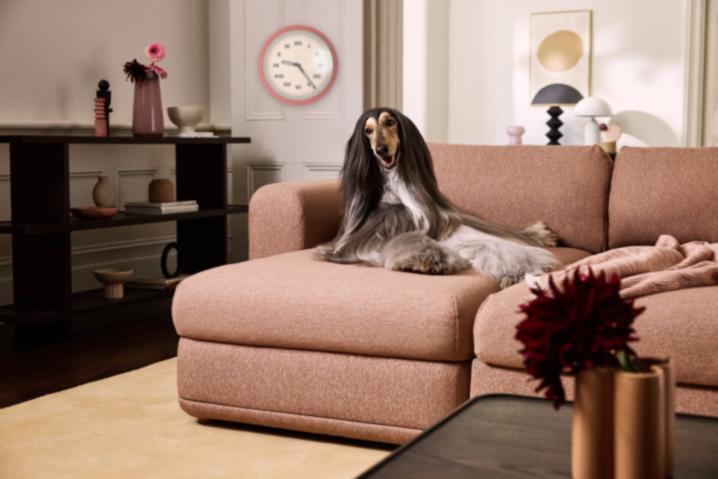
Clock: 9.24
